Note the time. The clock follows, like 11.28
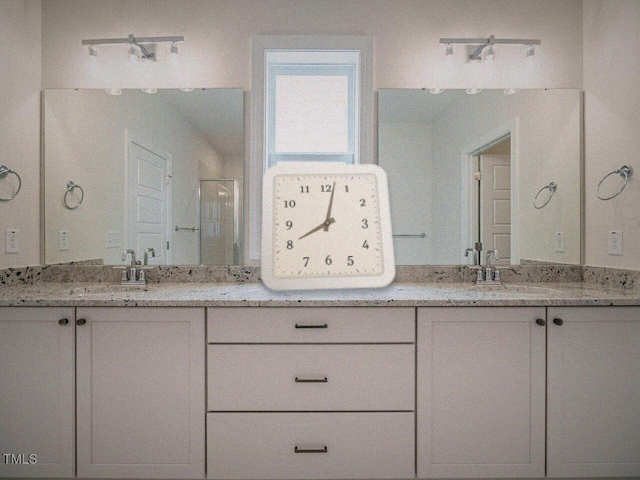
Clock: 8.02
